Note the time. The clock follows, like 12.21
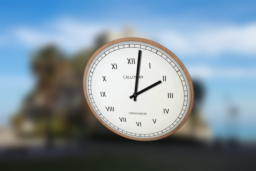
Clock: 2.02
